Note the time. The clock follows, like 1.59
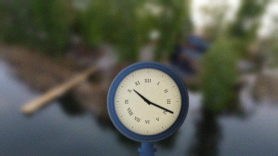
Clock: 10.19
